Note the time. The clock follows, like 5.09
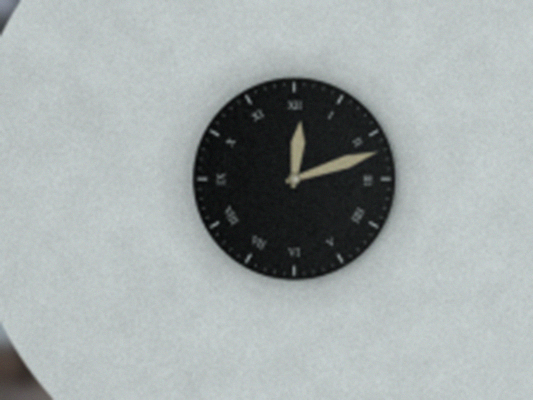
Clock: 12.12
